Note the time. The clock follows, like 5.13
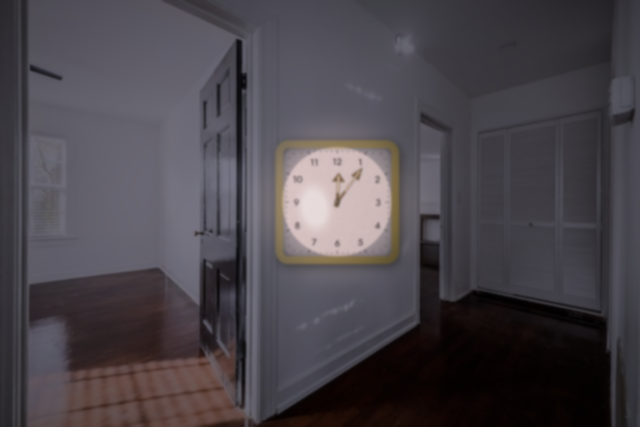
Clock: 12.06
